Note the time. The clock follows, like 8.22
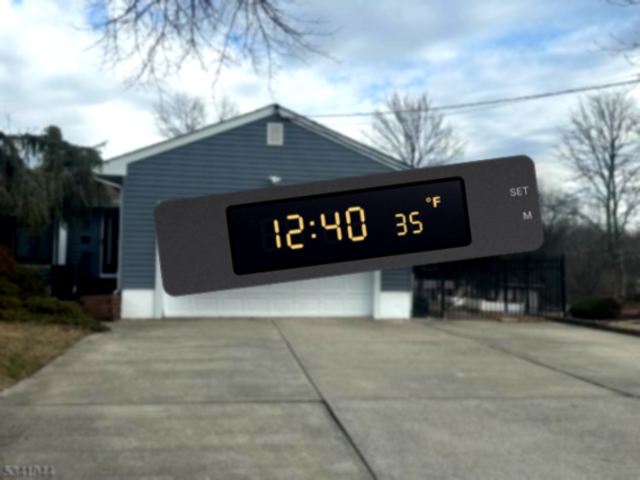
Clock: 12.40
